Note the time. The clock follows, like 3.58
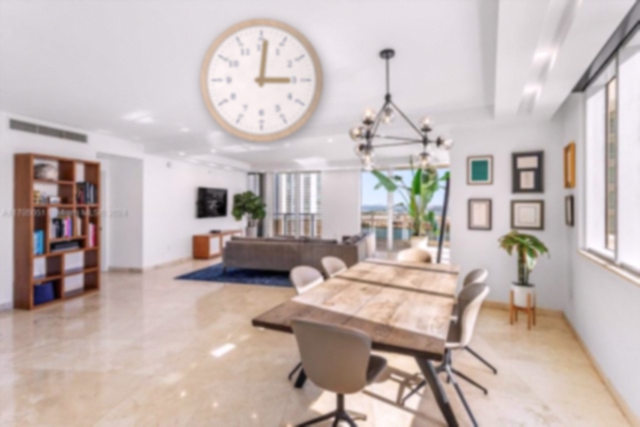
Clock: 3.01
